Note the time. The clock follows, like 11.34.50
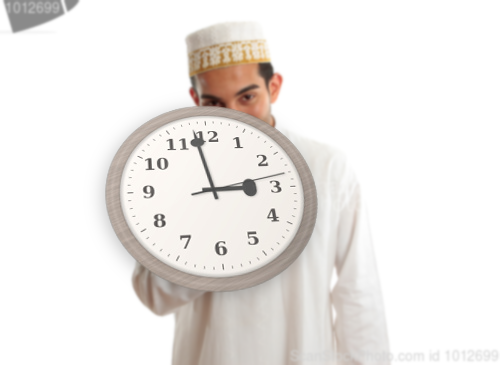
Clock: 2.58.13
